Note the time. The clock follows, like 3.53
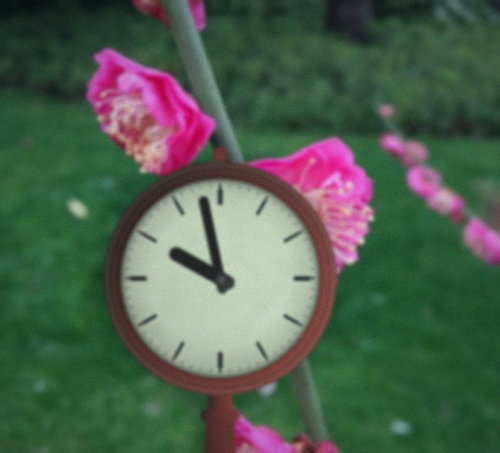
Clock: 9.58
